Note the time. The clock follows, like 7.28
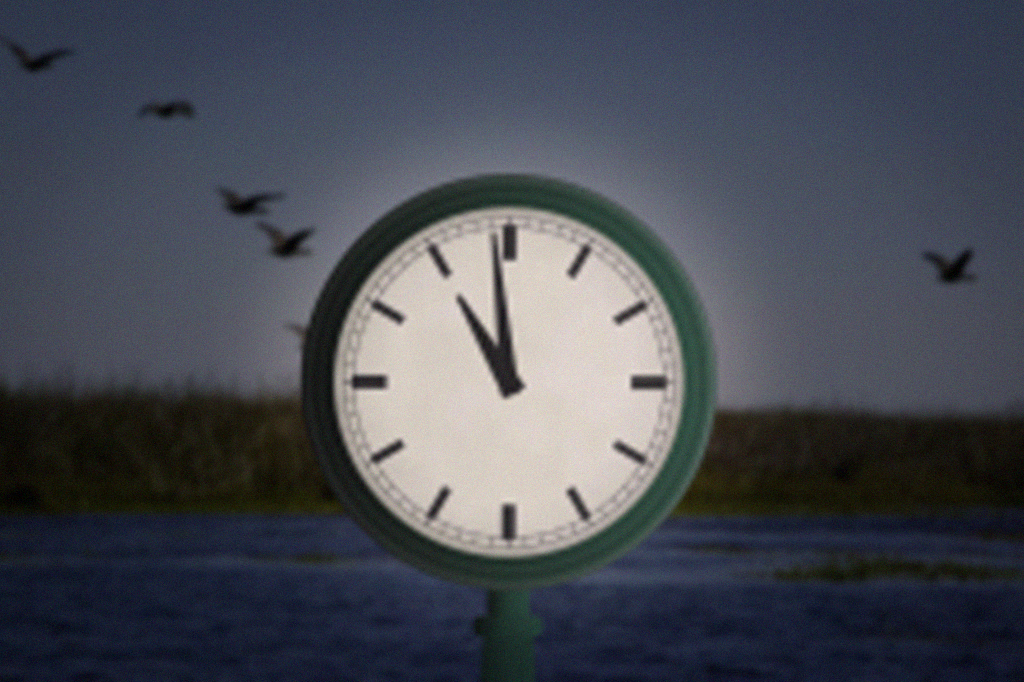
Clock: 10.59
